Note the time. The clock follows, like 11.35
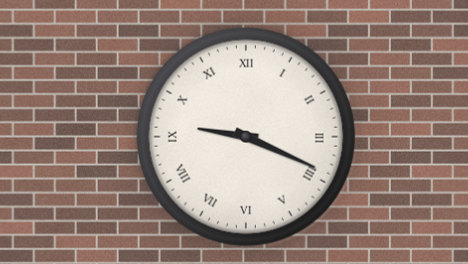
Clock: 9.19
